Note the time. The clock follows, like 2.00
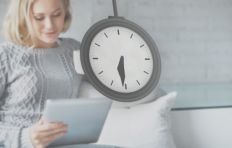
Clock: 6.31
